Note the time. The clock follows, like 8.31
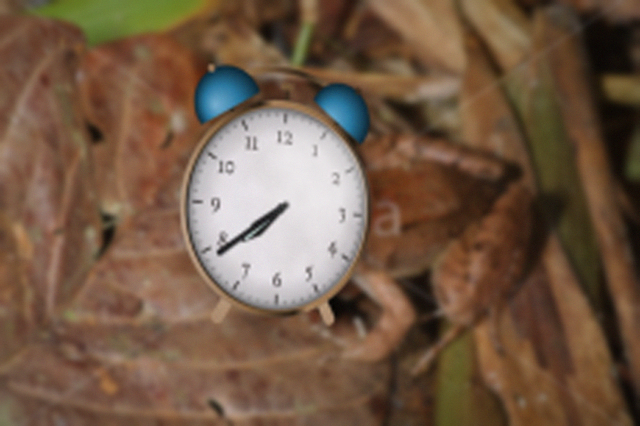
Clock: 7.39
